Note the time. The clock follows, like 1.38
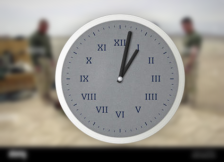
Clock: 1.02
